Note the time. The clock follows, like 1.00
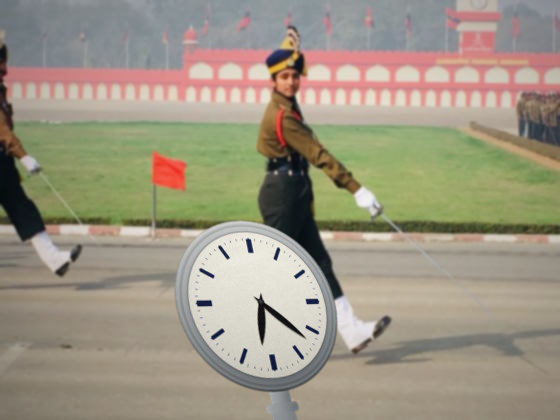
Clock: 6.22
